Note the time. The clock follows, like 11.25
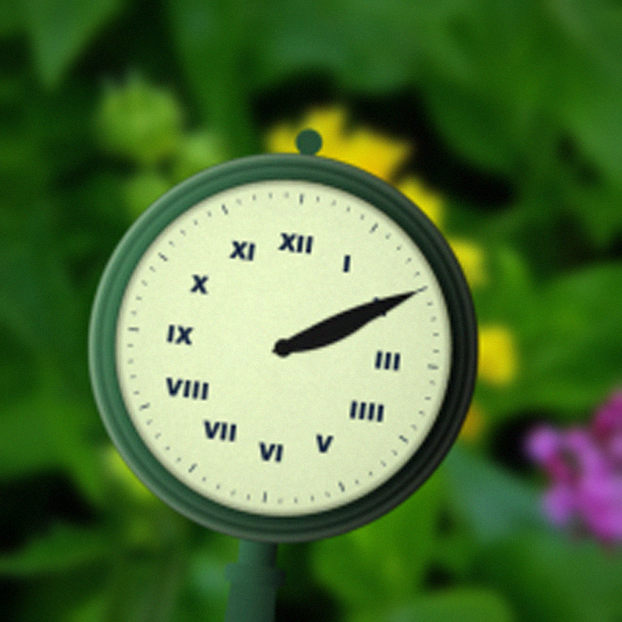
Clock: 2.10
